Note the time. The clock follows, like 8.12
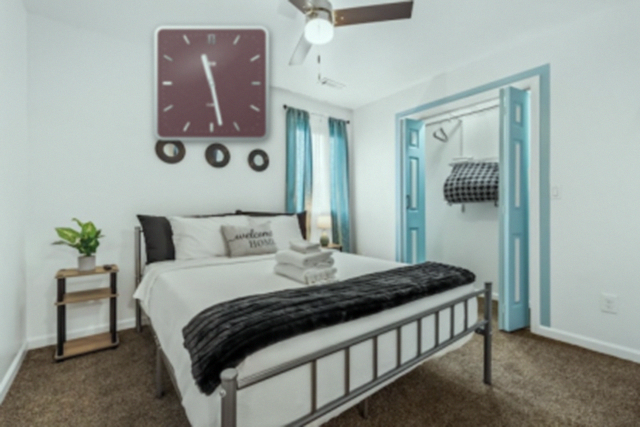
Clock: 11.28
